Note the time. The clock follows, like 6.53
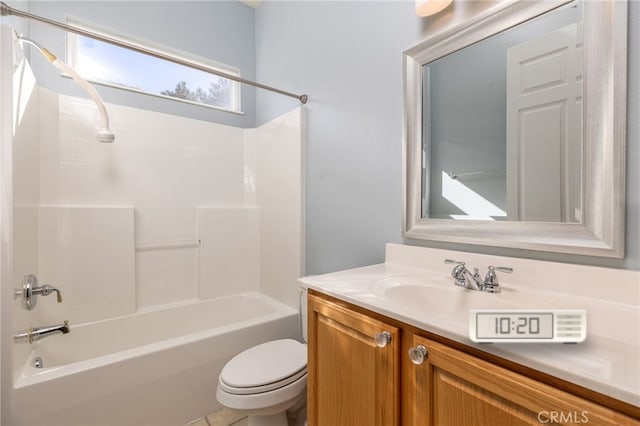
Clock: 10.20
